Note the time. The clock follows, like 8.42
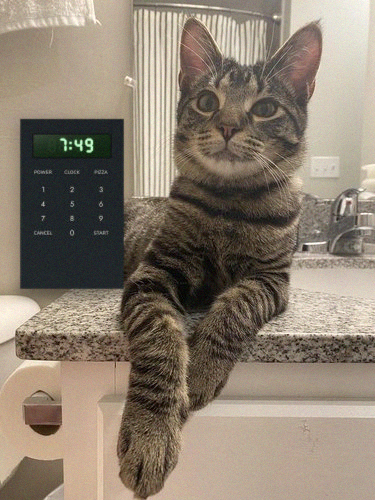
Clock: 7.49
